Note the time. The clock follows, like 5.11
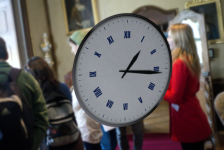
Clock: 1.16
